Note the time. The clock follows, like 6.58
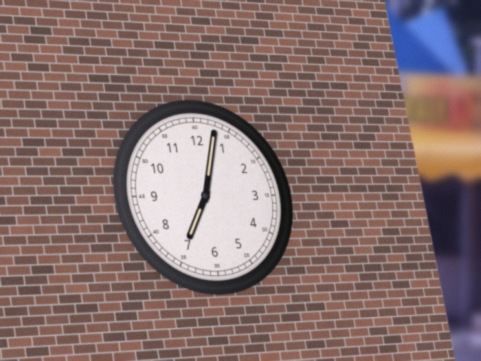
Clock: 7.03
